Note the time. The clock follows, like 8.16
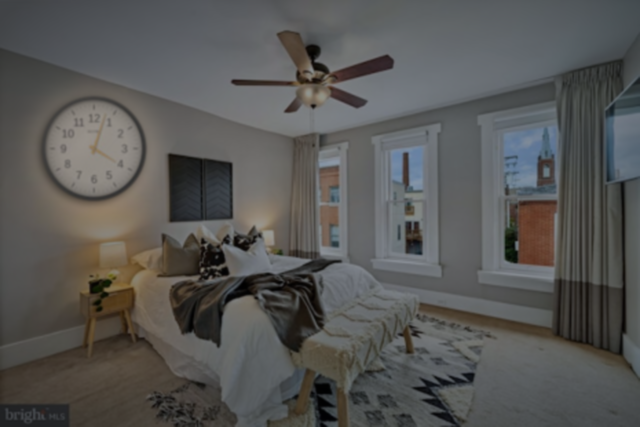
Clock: 4.03
